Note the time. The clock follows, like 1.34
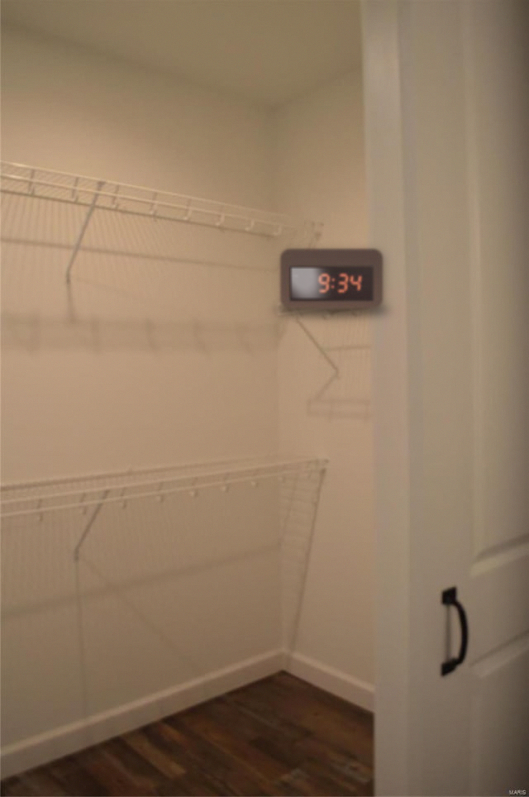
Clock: 9.34
